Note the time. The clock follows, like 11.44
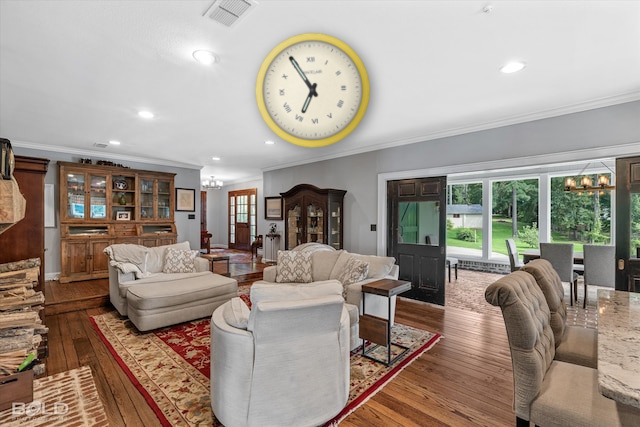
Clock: 6.55
